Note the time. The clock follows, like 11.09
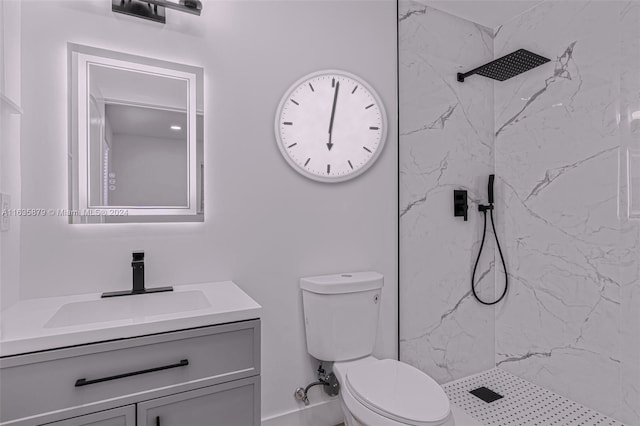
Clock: 6.01
